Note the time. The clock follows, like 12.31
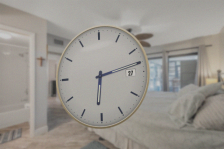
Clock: 6.13
